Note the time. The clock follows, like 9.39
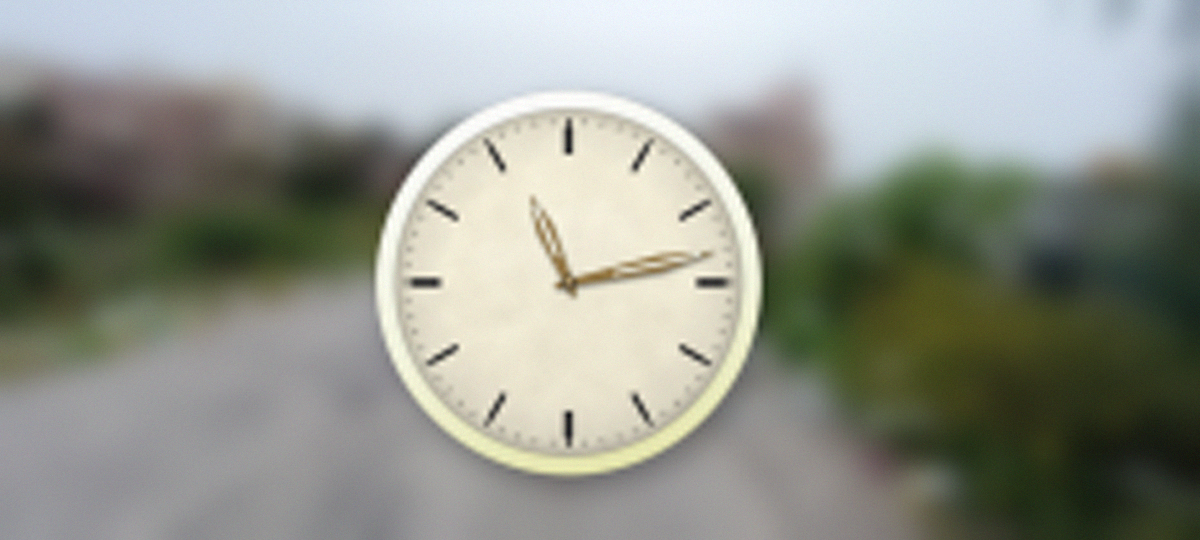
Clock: 11.13
